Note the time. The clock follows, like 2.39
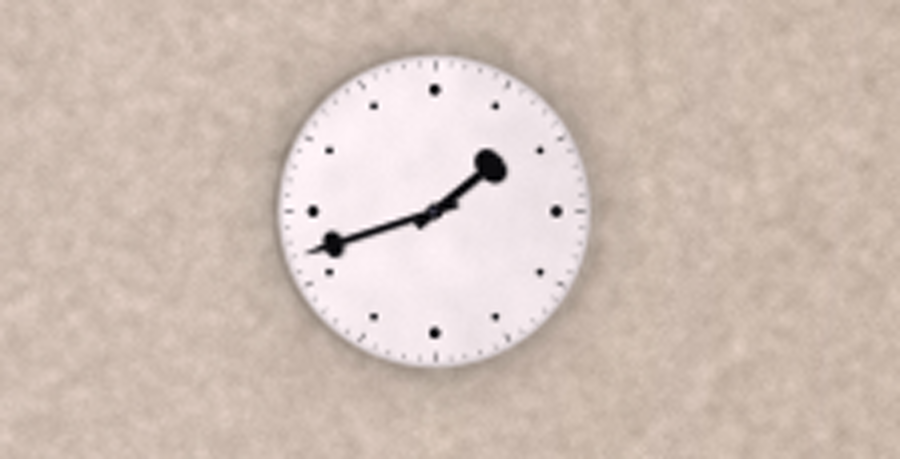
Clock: 1.42
